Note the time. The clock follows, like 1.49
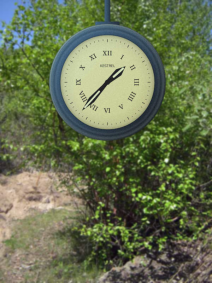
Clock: 1.37
